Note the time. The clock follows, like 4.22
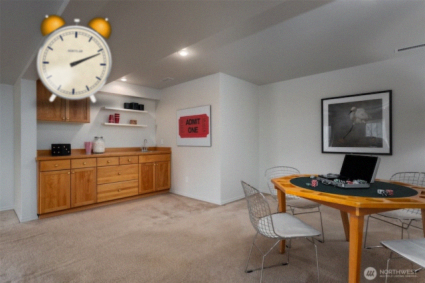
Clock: 2.11
